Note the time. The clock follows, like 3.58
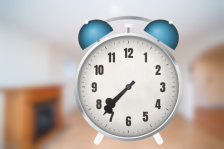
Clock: 7.37
